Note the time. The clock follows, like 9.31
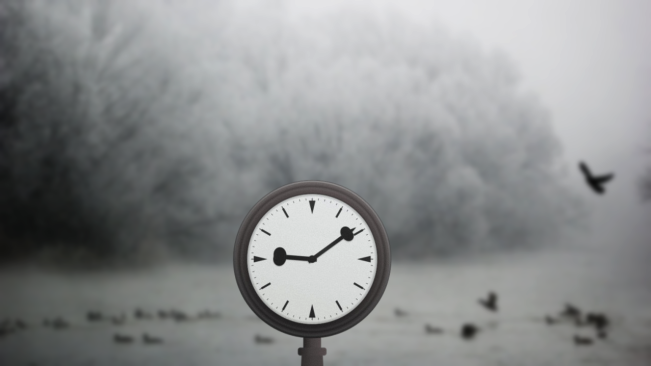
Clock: 9.09
